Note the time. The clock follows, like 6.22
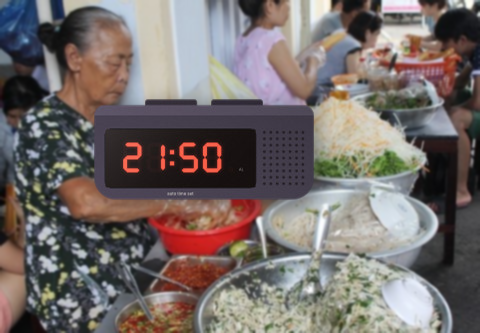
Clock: 21.50
